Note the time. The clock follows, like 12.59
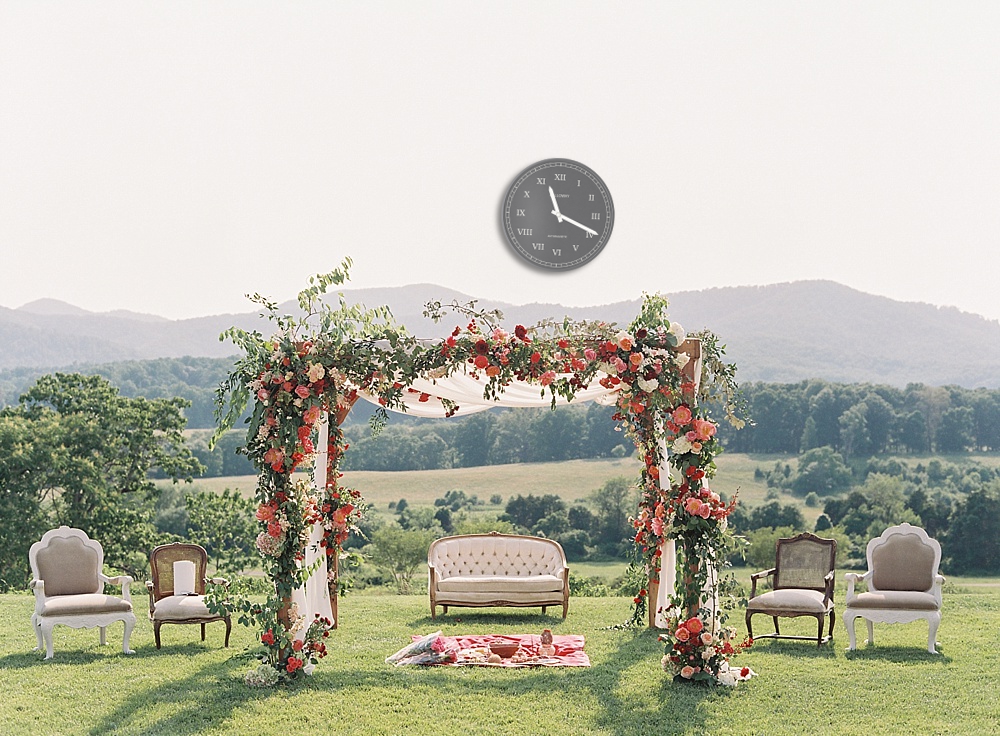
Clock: 11.19
